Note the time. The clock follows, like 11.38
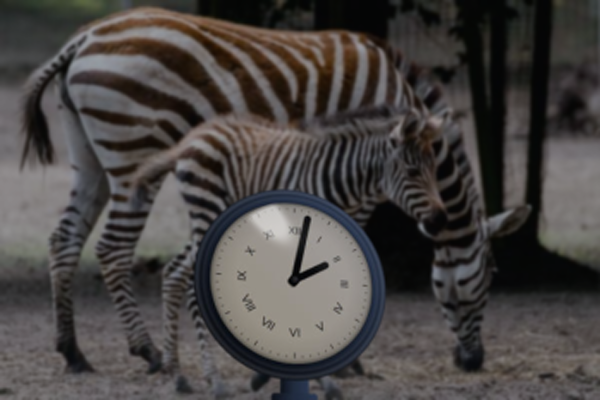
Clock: 2.02
